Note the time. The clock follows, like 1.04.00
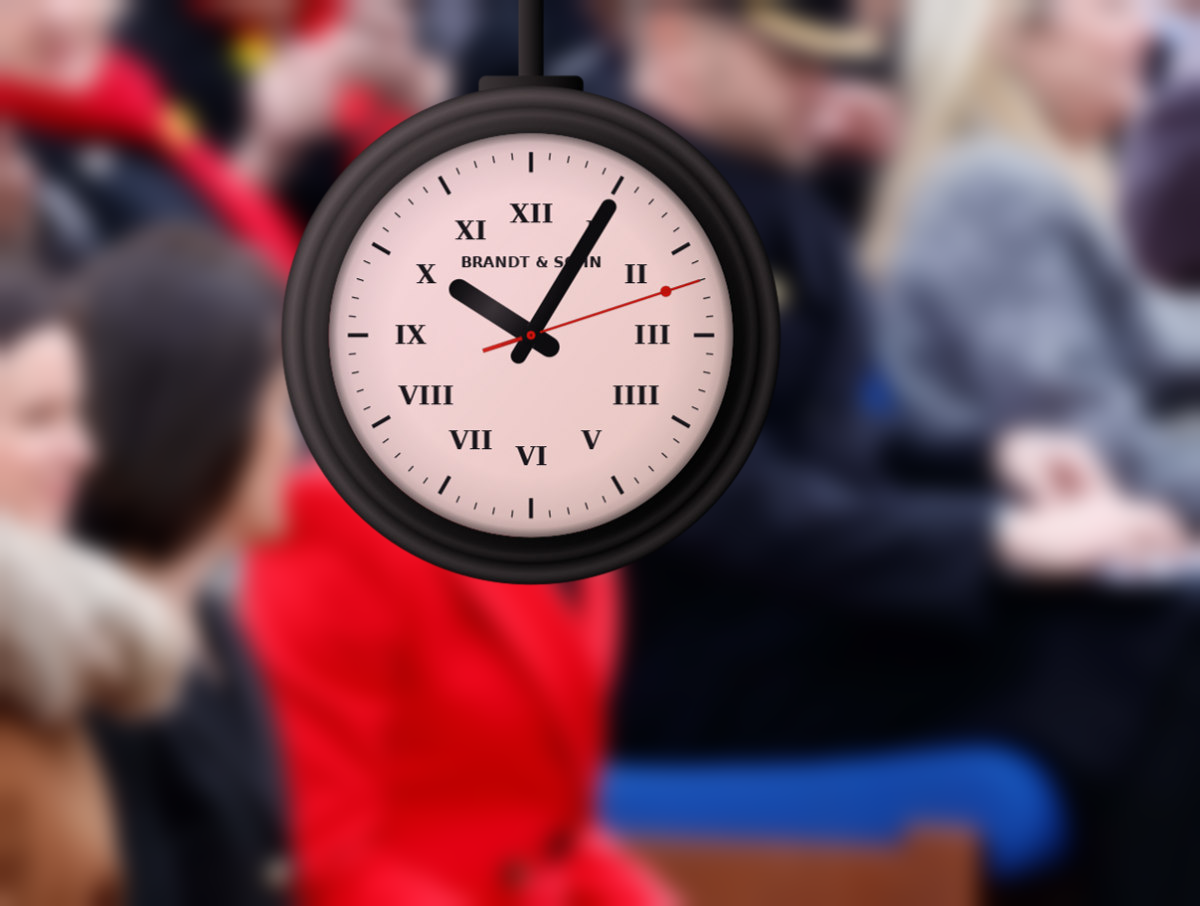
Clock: 10.05.12
